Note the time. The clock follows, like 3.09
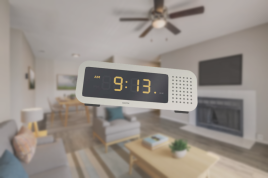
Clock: 9.13
